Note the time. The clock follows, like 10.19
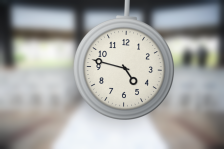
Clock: 4.47
